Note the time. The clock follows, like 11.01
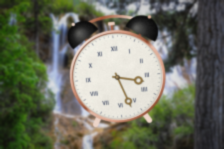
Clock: 3.27
